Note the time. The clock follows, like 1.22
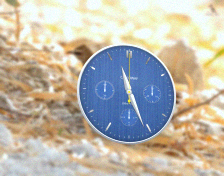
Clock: 11.26
